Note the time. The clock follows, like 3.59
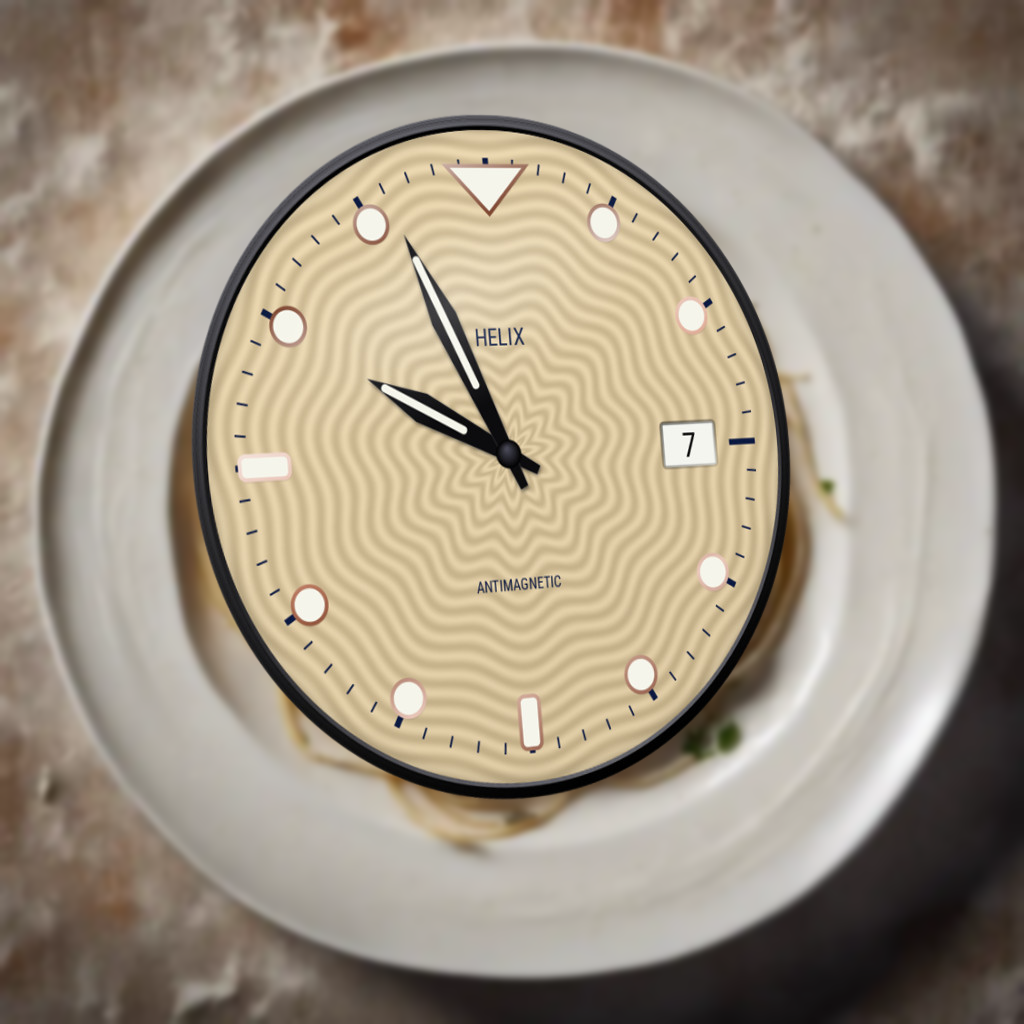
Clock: 9.56
